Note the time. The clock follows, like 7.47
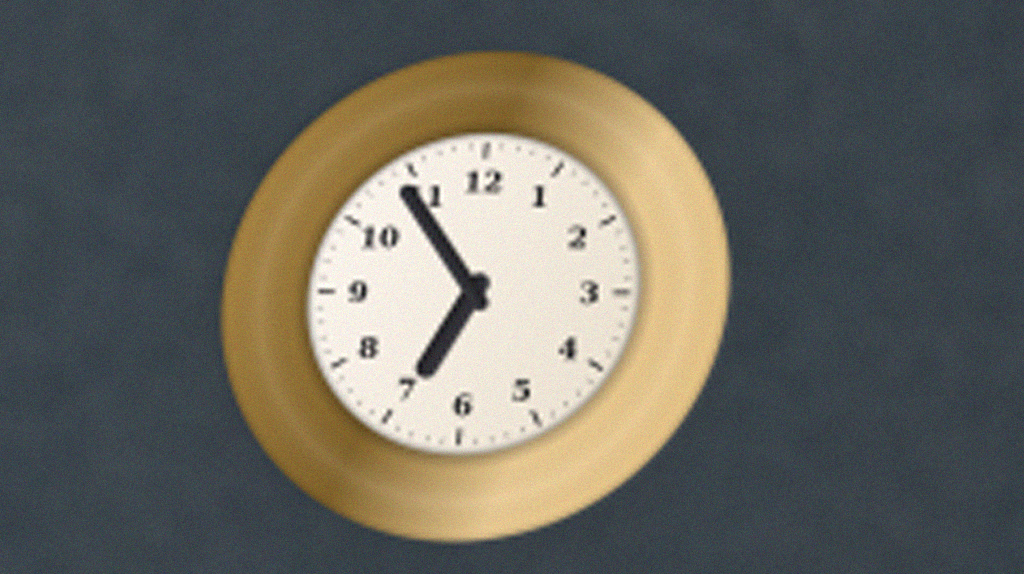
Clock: 6.54
